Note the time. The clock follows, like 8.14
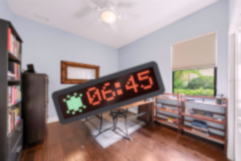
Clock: 6.45
